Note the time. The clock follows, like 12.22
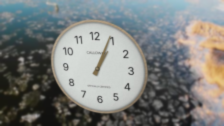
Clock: 1.04
